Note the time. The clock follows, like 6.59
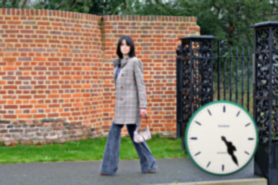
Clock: 4.25
